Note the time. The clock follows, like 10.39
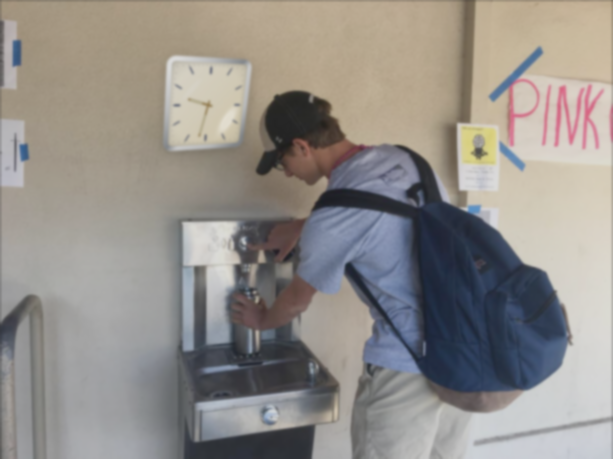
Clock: 9.32
